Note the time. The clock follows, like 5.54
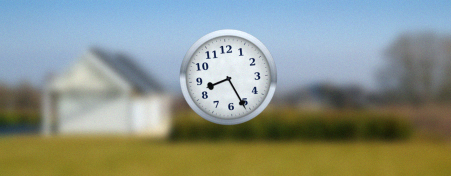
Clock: 8.26
